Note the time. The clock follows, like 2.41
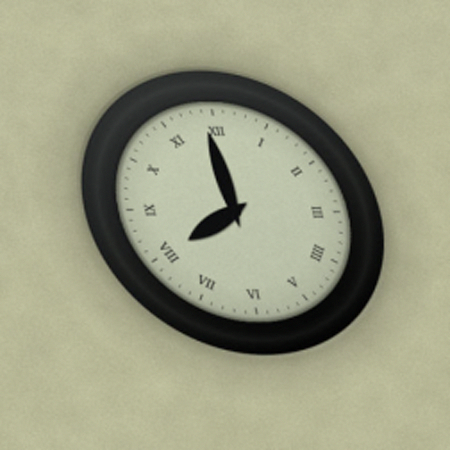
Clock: 7.59
